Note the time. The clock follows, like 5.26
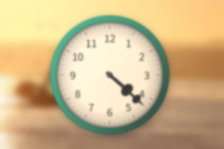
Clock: 4.22
